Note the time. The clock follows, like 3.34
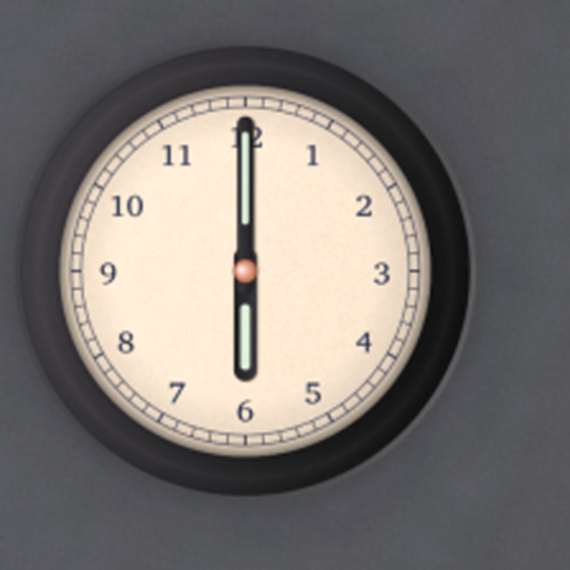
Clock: 6.00
